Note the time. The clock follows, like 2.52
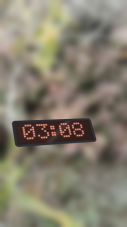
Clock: 3.08
